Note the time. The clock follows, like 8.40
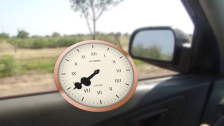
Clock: 7.39
